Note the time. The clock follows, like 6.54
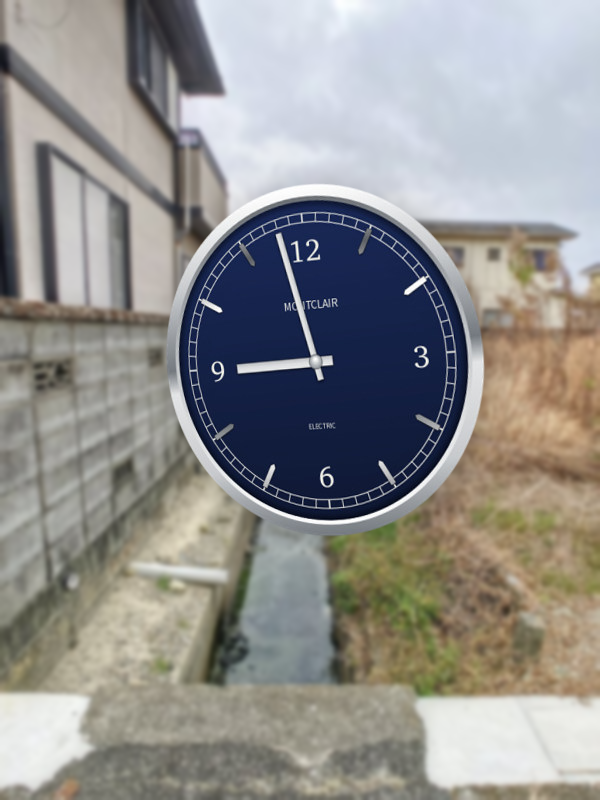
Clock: 8.58
